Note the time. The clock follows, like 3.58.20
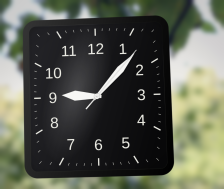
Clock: 9.07.07
